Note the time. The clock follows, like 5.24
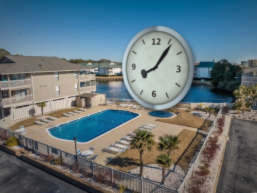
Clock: 8.06
